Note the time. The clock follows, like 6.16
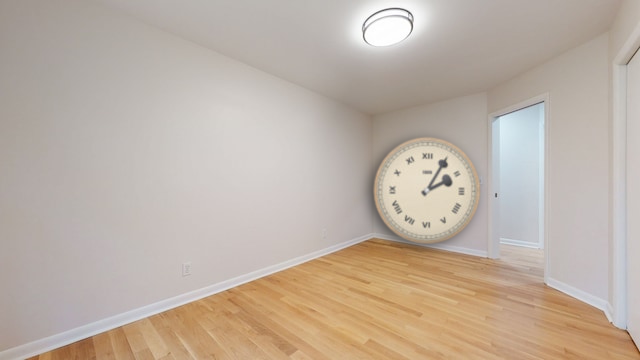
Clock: 2.05
